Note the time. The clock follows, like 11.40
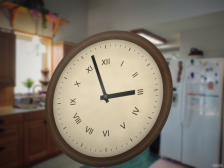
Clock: 2.57
